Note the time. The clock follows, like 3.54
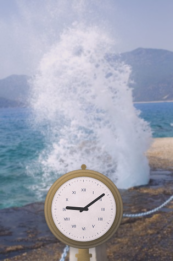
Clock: 9.09
